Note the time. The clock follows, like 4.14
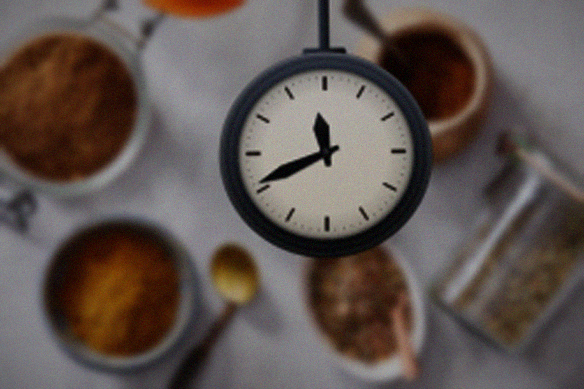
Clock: 11.41
